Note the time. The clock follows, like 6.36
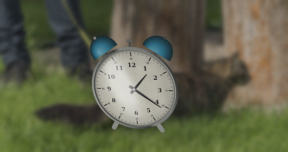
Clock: 1.21
